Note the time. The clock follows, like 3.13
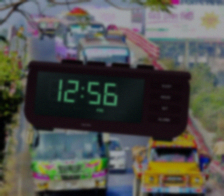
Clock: 12.56
